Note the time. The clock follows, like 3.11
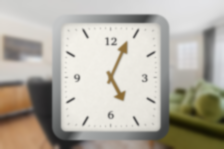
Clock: 5.04
